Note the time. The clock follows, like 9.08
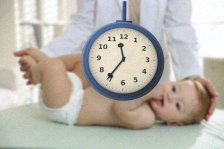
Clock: 11.36
